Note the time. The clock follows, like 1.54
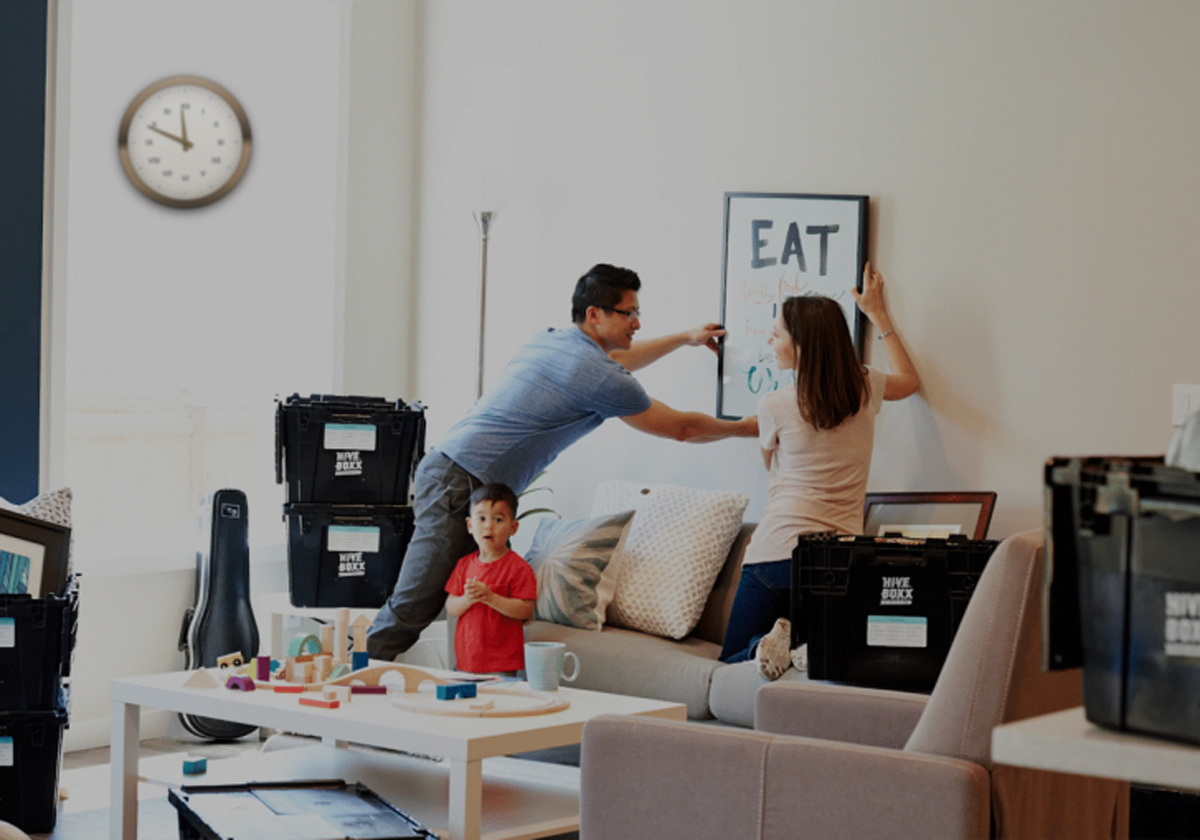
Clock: 11.49
